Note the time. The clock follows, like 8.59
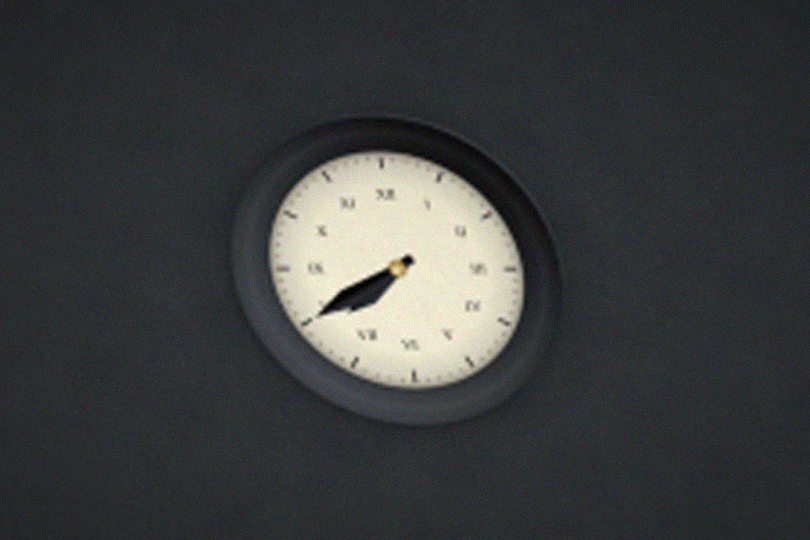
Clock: 7.40
